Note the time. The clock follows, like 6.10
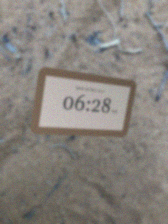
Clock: 6.28
